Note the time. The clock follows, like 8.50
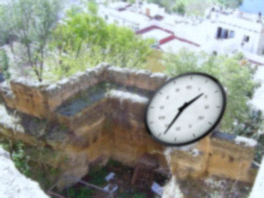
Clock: 1.34
